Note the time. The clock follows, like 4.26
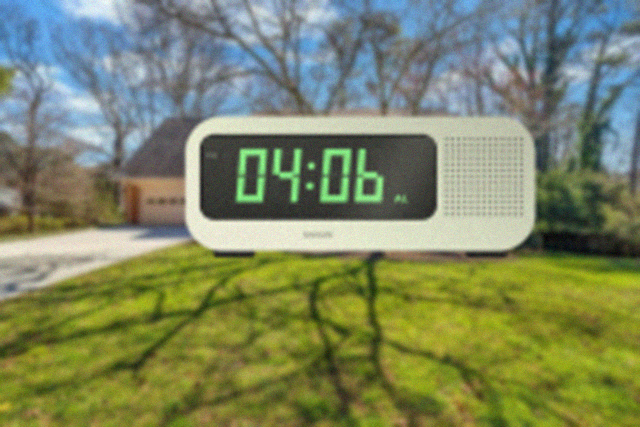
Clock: 4.06
